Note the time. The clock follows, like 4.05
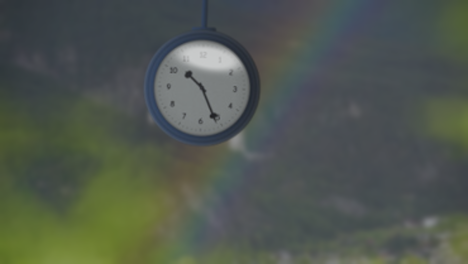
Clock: 10.26
